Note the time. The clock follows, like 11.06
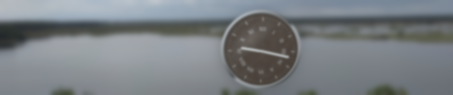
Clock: 9.17
